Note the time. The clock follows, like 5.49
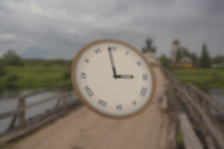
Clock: 2.59
